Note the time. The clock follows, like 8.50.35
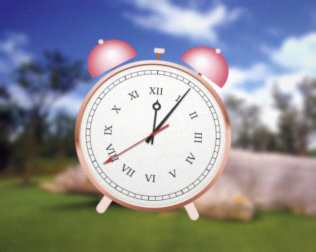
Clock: 12.05.39
